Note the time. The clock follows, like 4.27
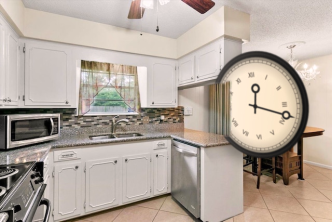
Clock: 12.18
